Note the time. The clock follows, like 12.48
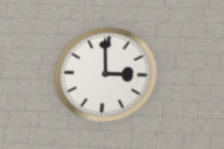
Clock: 2.59
